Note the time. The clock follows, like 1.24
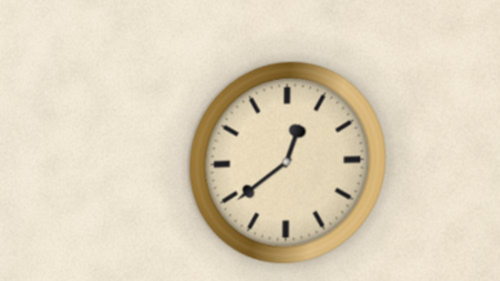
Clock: 12.39
